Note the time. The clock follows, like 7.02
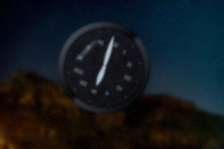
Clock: 5.59
